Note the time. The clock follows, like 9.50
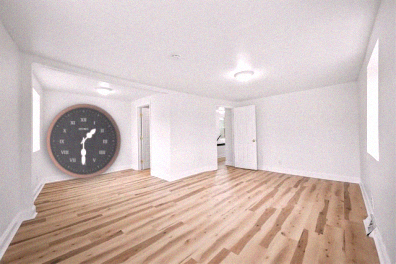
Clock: 1.30
